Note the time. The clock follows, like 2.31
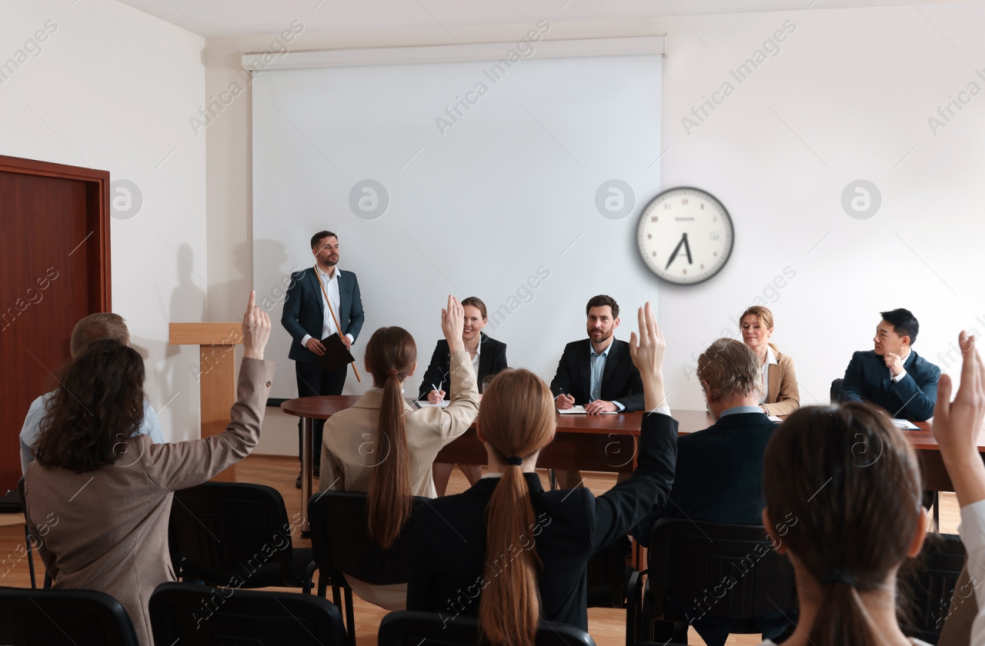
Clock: 5.35
